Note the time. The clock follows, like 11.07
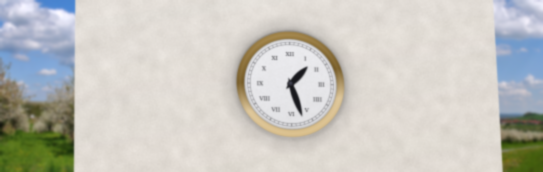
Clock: 1.27
